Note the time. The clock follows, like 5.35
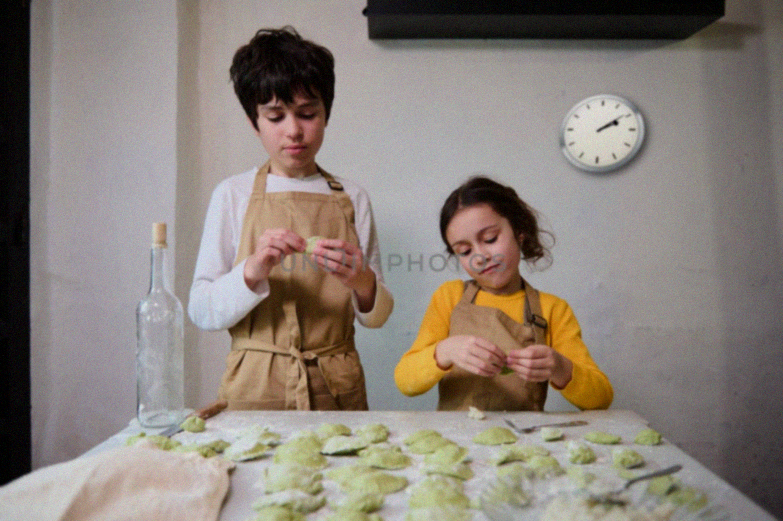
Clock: 2.09
